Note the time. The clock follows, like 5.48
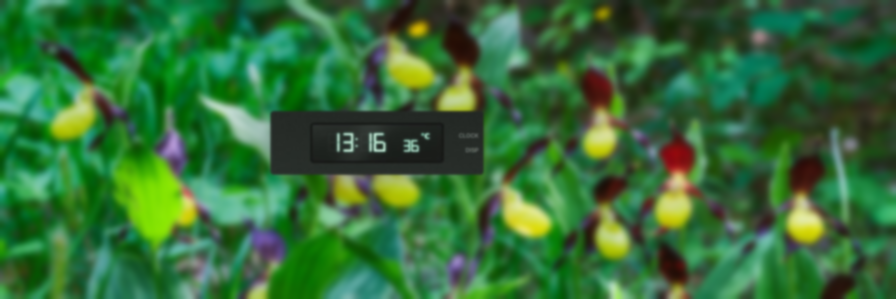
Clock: 13.16
